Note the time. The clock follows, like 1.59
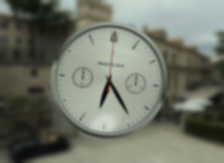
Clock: 6.24
